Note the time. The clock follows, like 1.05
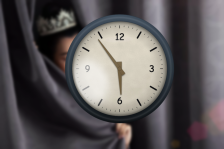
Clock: 5.54
